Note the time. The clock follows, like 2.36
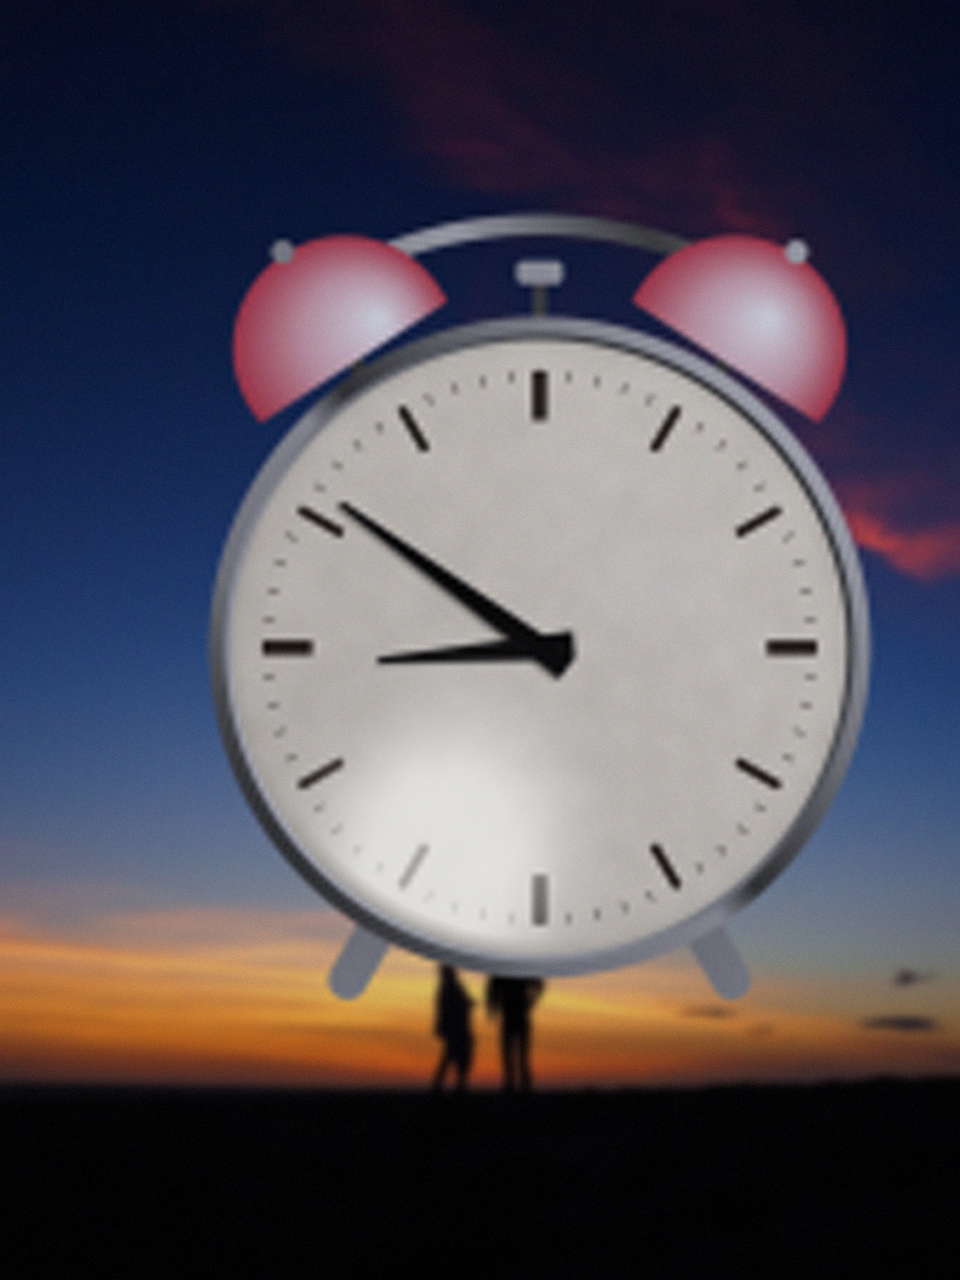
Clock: 8.51
